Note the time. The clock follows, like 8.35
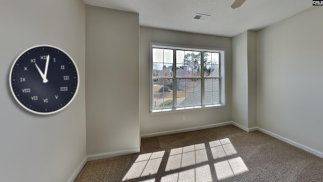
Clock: 11.02
